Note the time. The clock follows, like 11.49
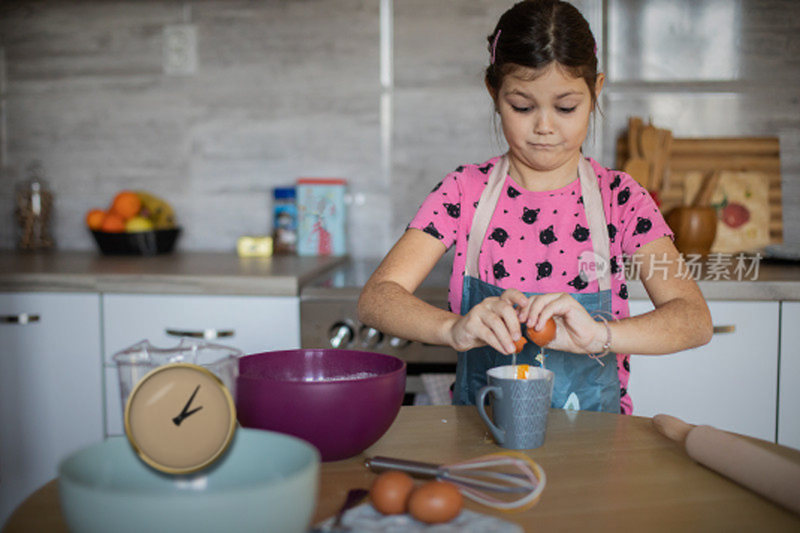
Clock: 2.05
